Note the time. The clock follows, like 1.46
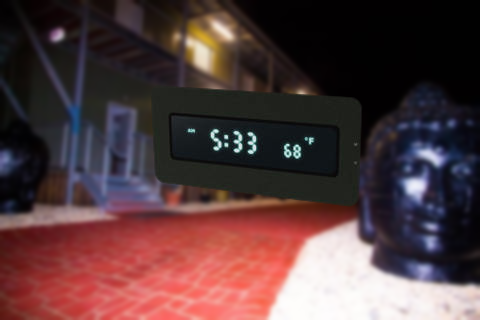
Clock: 5.33
